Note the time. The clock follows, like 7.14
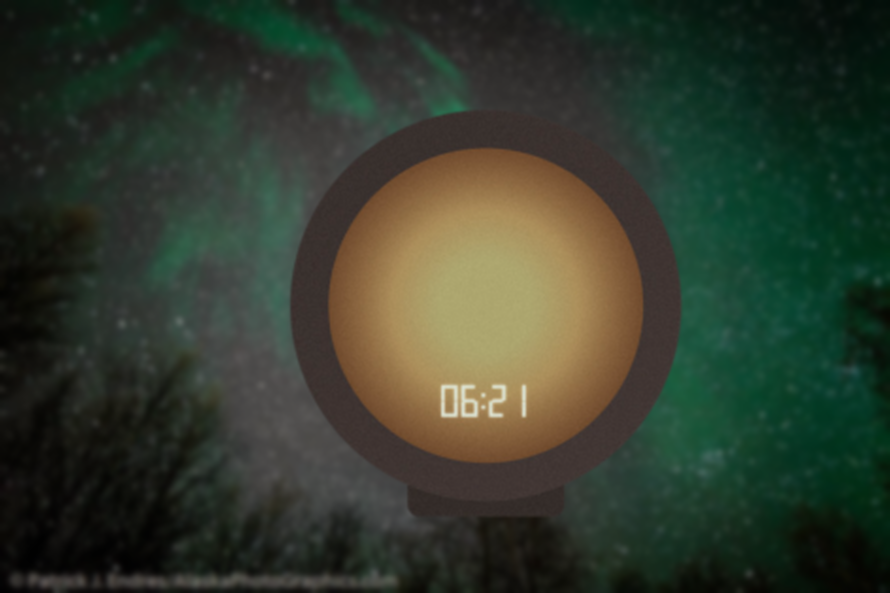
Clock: 6.21
